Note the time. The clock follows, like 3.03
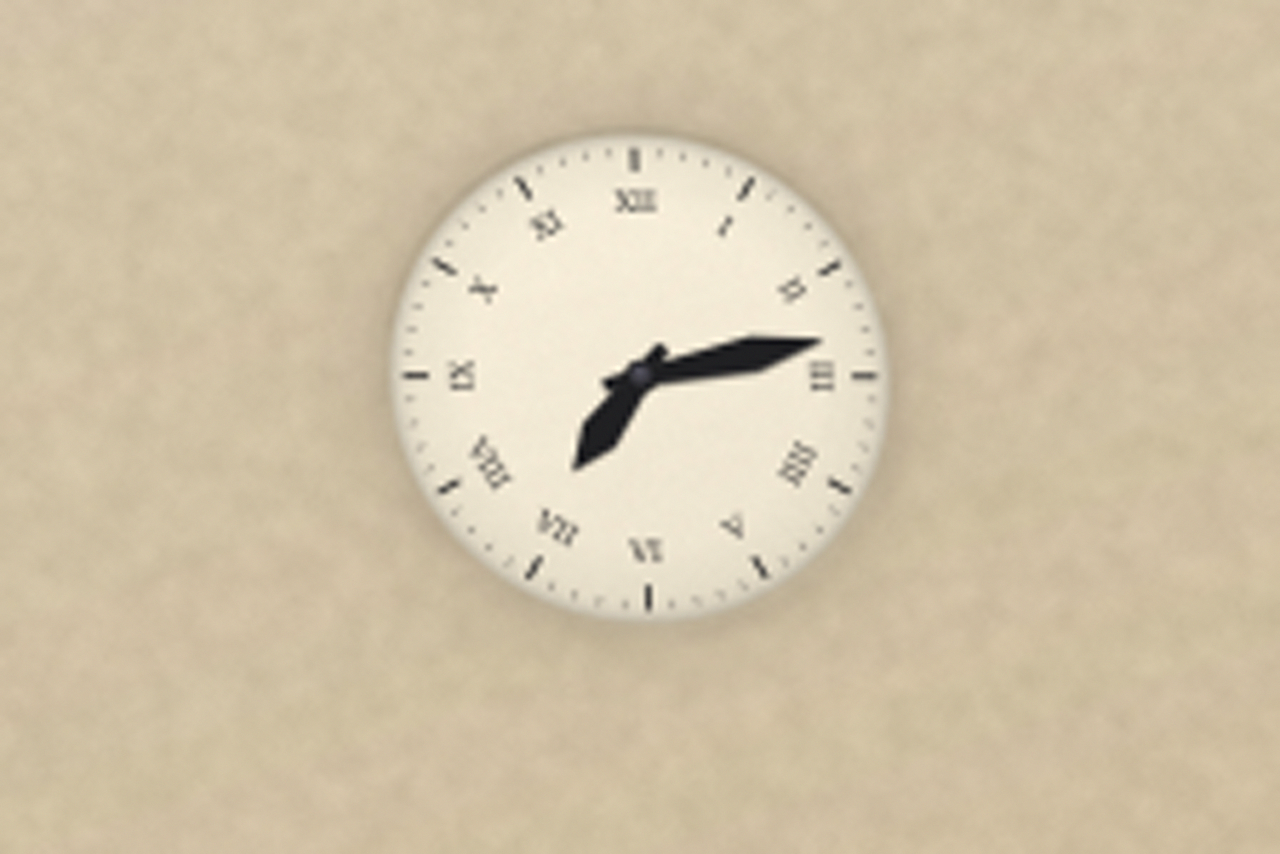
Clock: 7.13
